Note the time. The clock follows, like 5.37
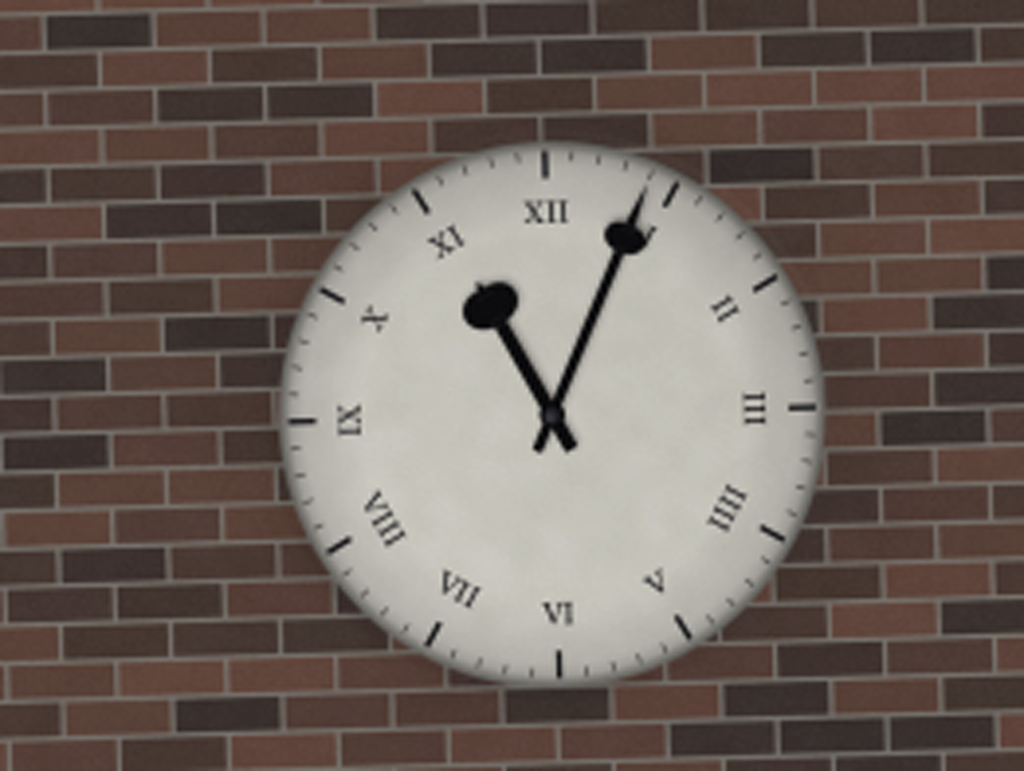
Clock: 11.04
